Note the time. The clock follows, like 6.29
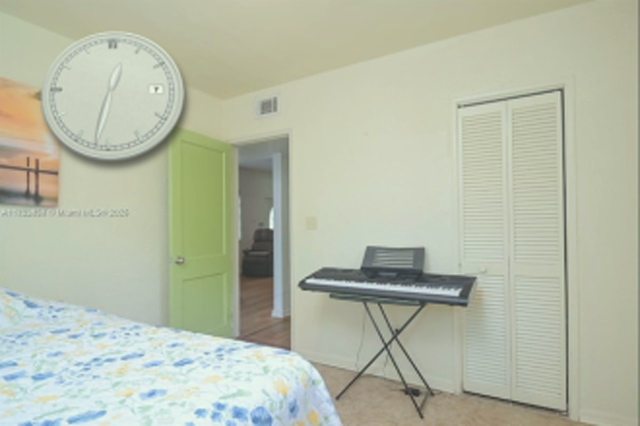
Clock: 12.32
